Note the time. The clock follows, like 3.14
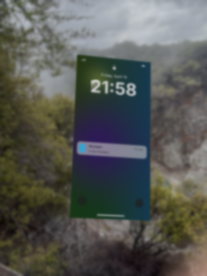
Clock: 21.58
